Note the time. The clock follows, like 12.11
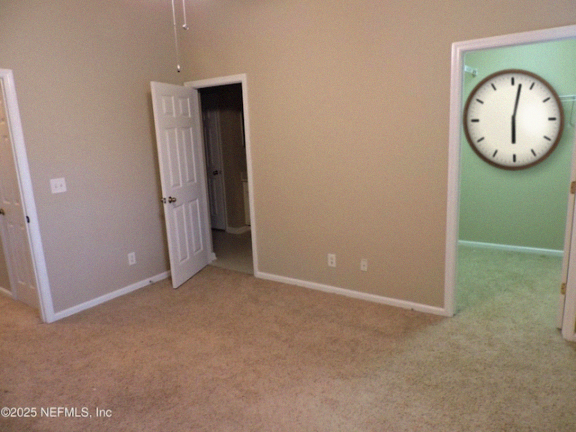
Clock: 6.02
